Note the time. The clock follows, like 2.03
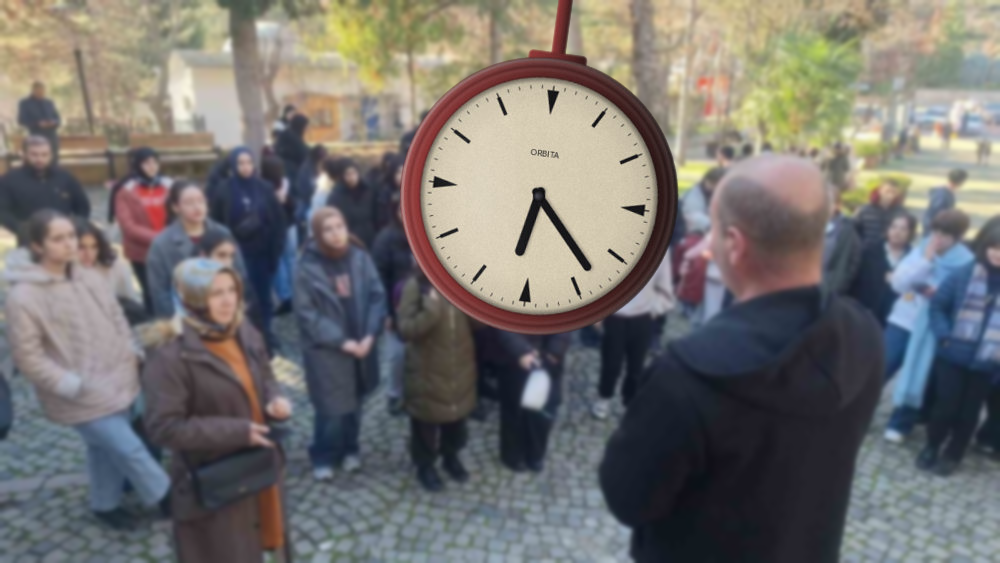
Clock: 6.23
